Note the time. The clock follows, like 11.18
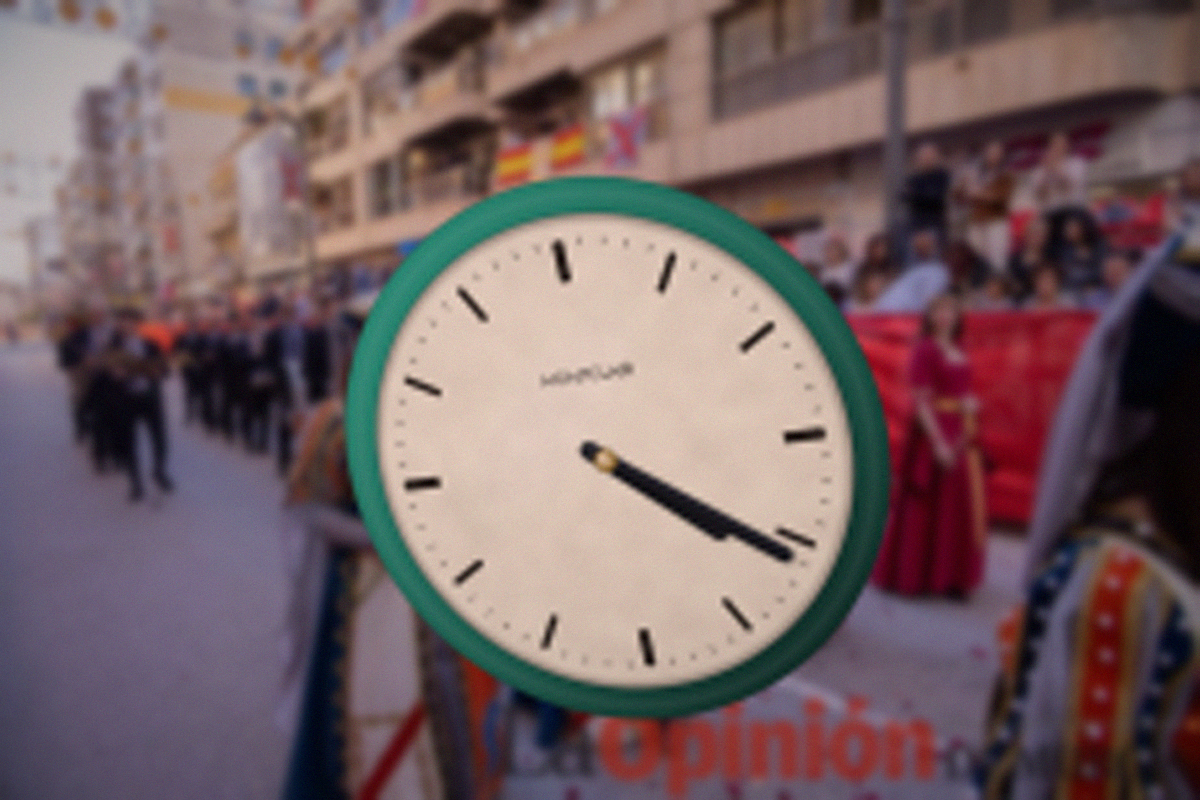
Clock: 4.21
